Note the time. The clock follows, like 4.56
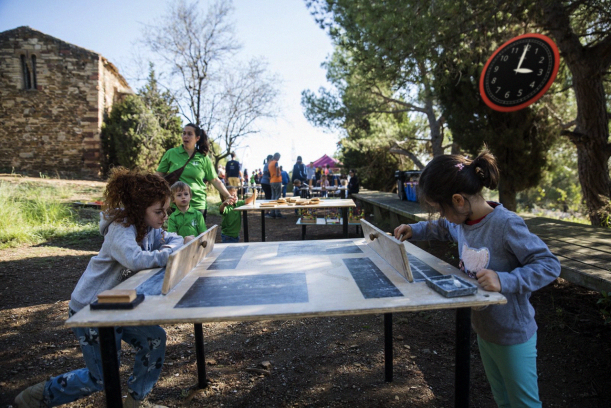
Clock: 3.00
